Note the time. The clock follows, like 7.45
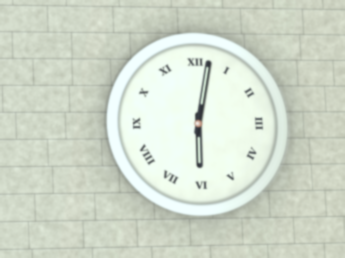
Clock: 6.02
